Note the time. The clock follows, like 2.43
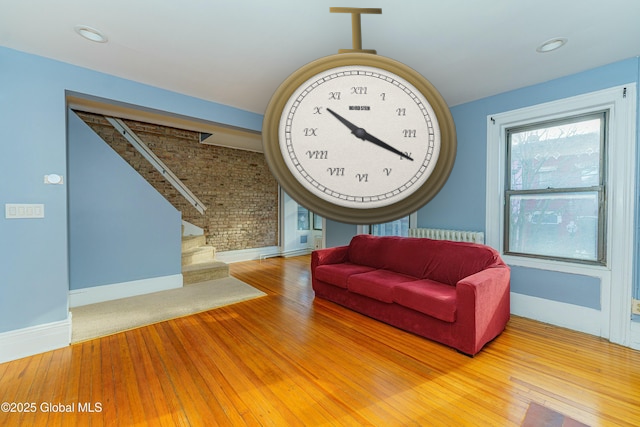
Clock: 10.20
